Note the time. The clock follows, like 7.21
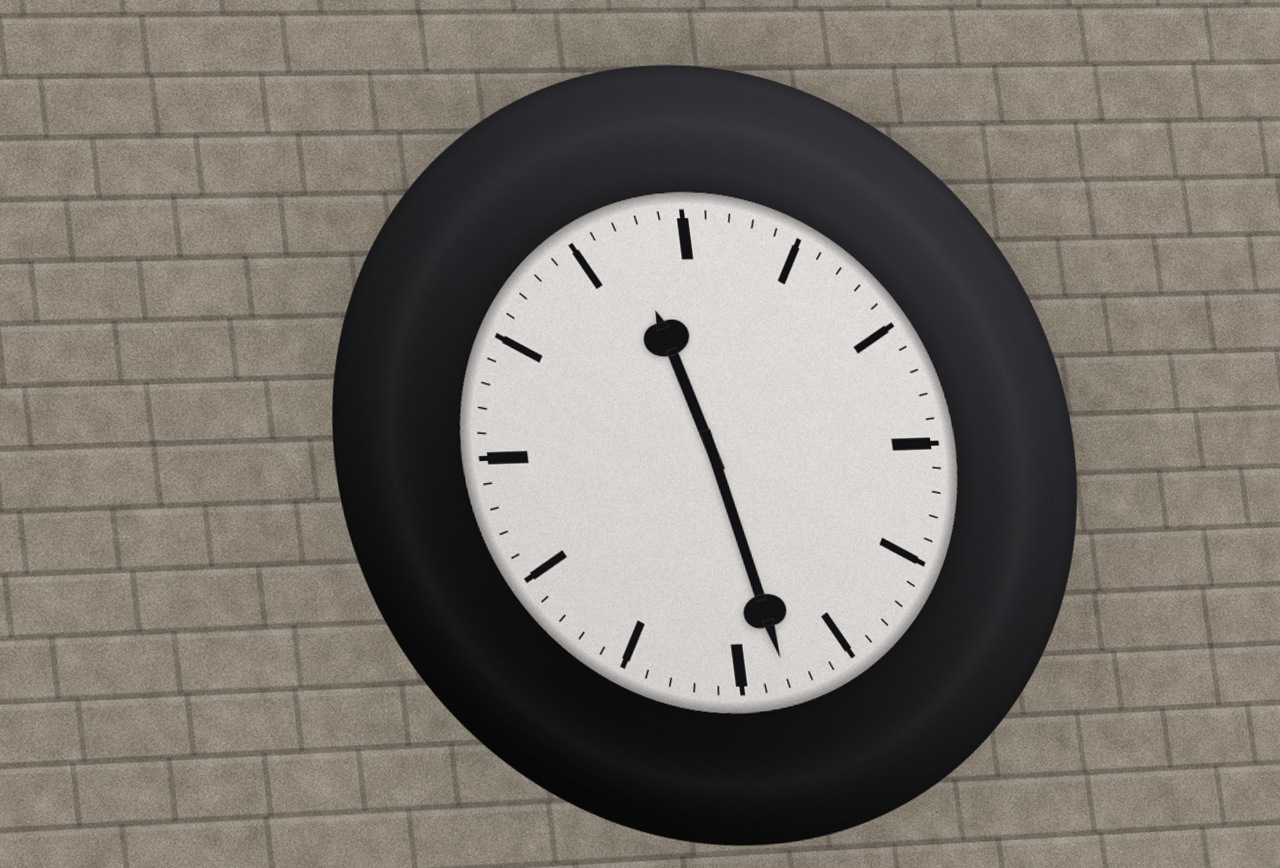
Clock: 11.28
